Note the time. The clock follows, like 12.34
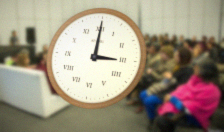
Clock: 3.00
